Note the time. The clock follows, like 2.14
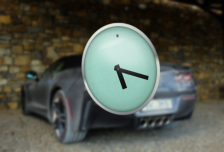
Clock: 5.17
